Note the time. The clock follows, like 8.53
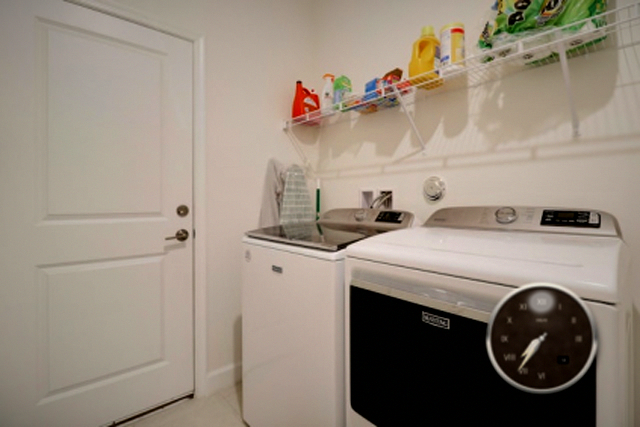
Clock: 7.36
